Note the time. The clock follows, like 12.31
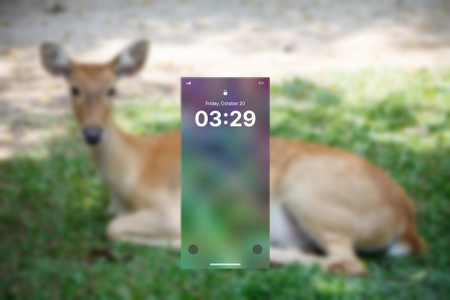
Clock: 3.29
